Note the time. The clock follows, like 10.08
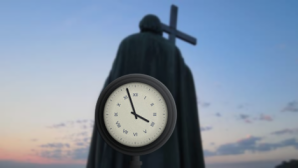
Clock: 3.57
